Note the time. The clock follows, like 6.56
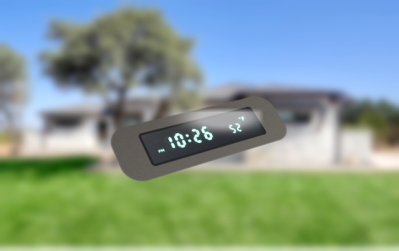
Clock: 10.26
